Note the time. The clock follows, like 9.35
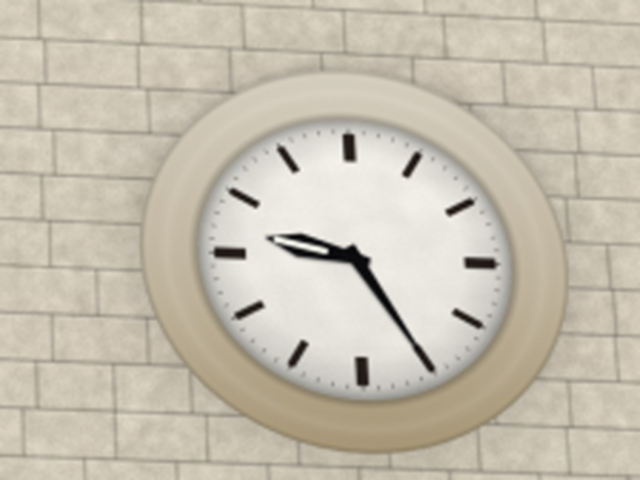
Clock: 9.25
